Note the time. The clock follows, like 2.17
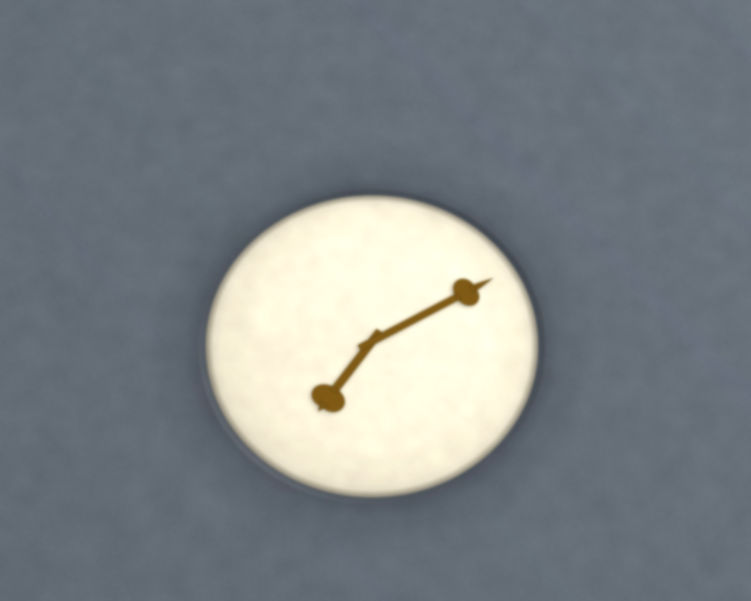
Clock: 7.10
